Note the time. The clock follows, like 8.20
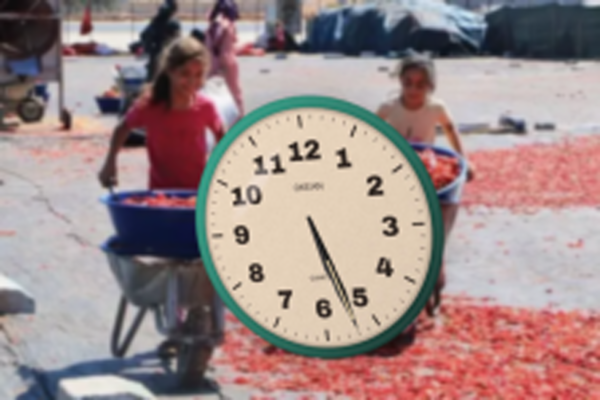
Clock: 5.27
